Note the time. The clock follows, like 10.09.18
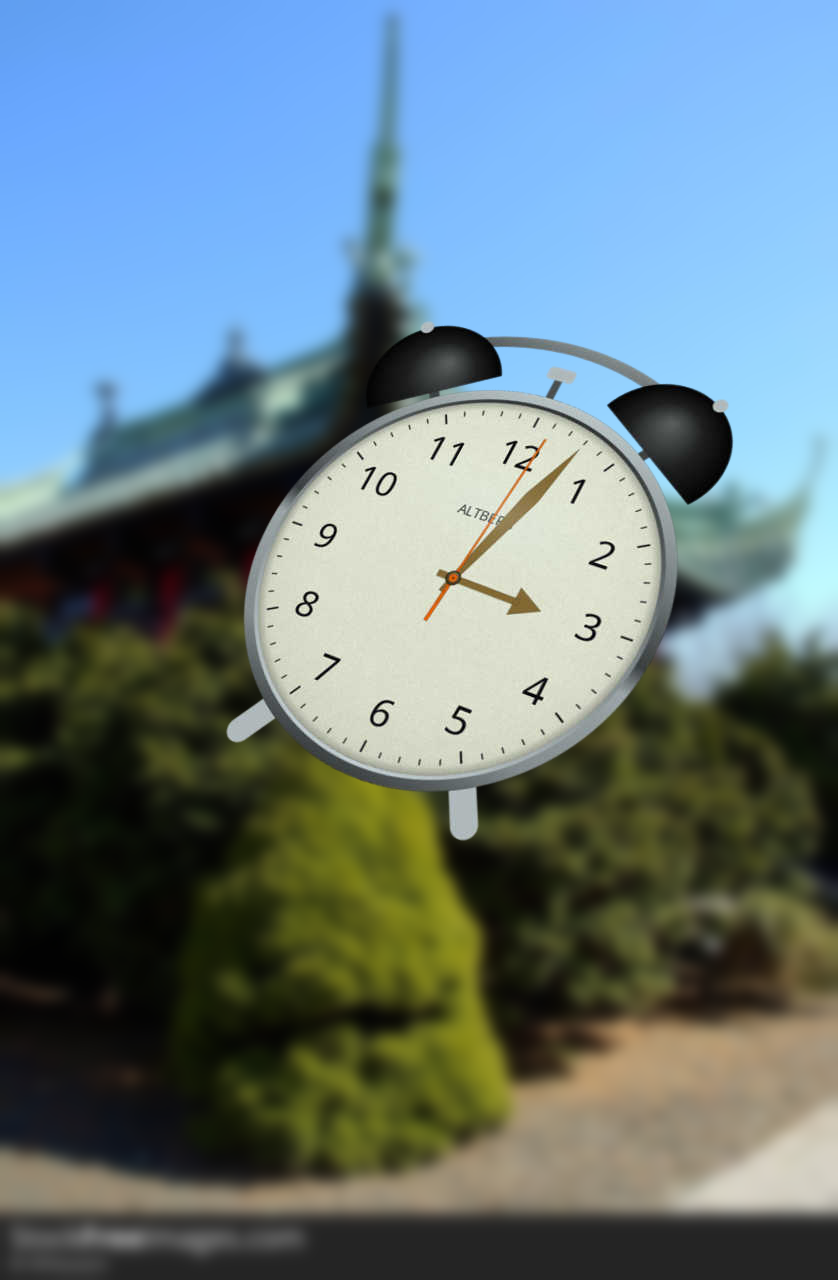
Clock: 3.03.01
